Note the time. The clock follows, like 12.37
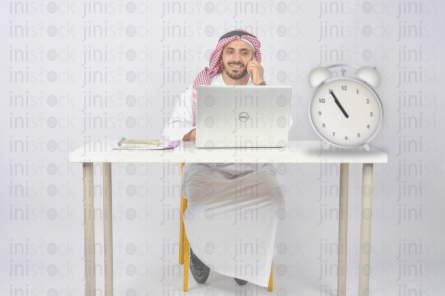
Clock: 10.55
